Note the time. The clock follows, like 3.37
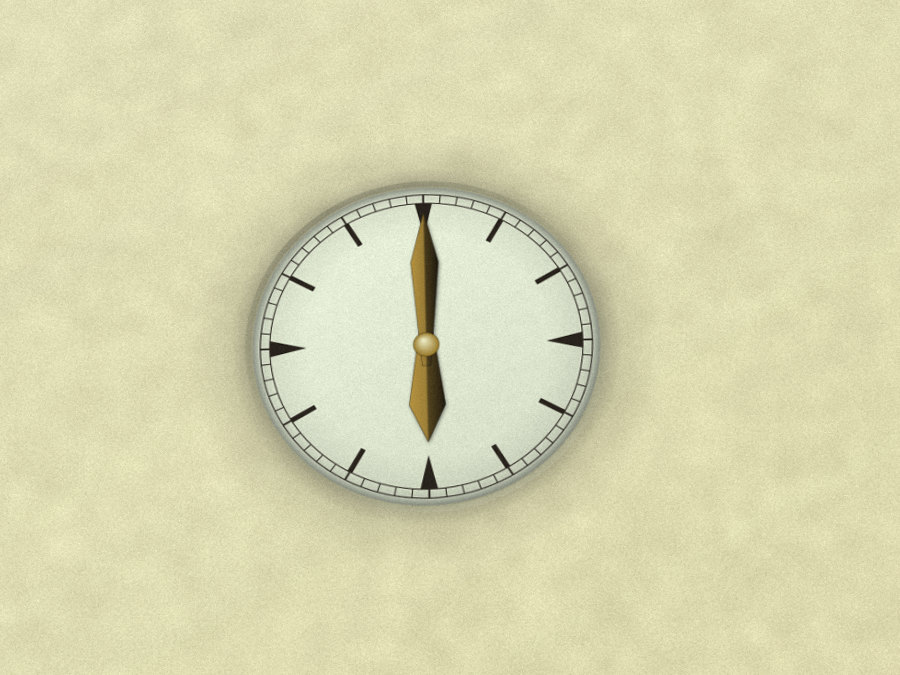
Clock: 6.00
